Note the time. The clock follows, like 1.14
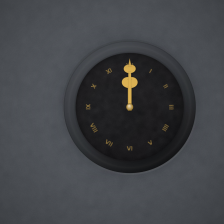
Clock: 12.00
